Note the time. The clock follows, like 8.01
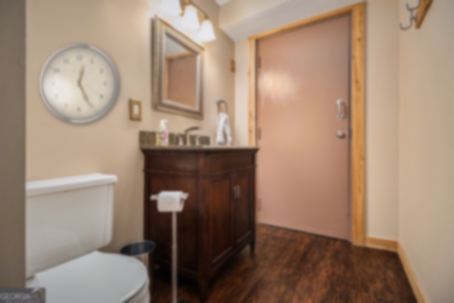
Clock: 12.26
